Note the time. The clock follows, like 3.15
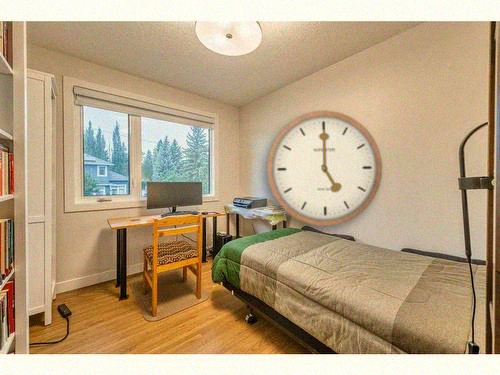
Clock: 5.00
